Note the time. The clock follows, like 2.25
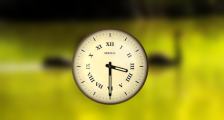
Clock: 3.30
